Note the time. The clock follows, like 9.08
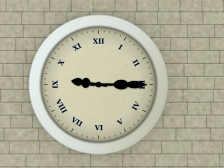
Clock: 9.15
